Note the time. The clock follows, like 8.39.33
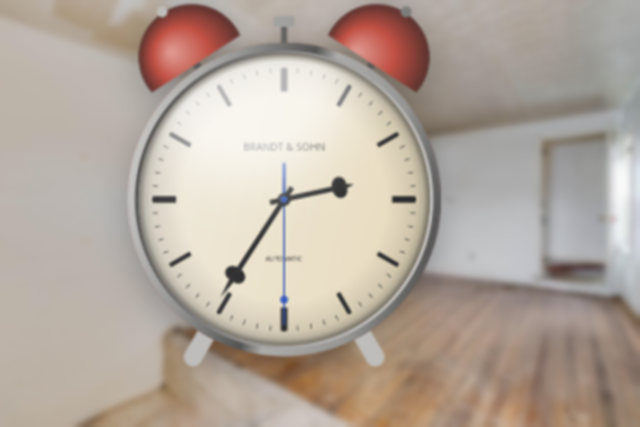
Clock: 2.35.30
